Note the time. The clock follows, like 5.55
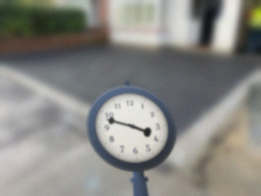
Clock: 3.48
